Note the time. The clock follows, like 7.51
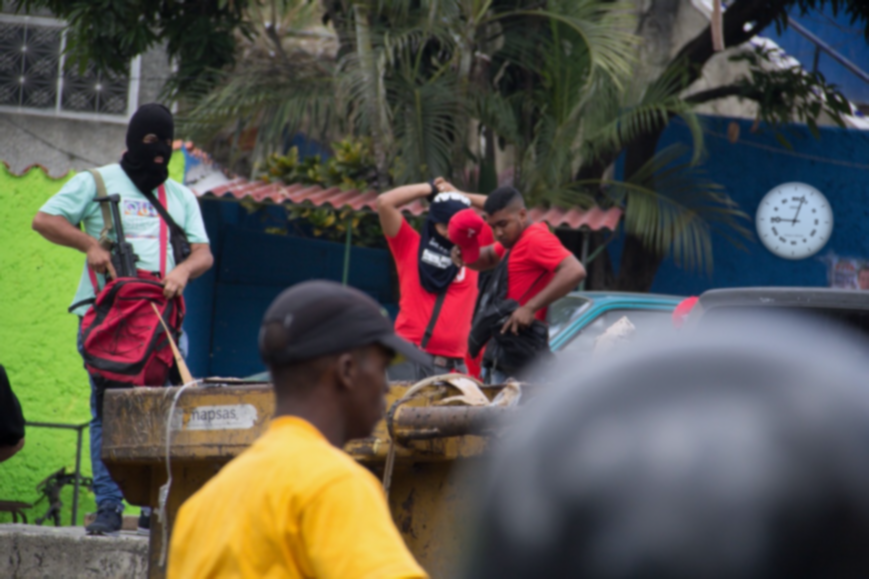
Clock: 9.03
